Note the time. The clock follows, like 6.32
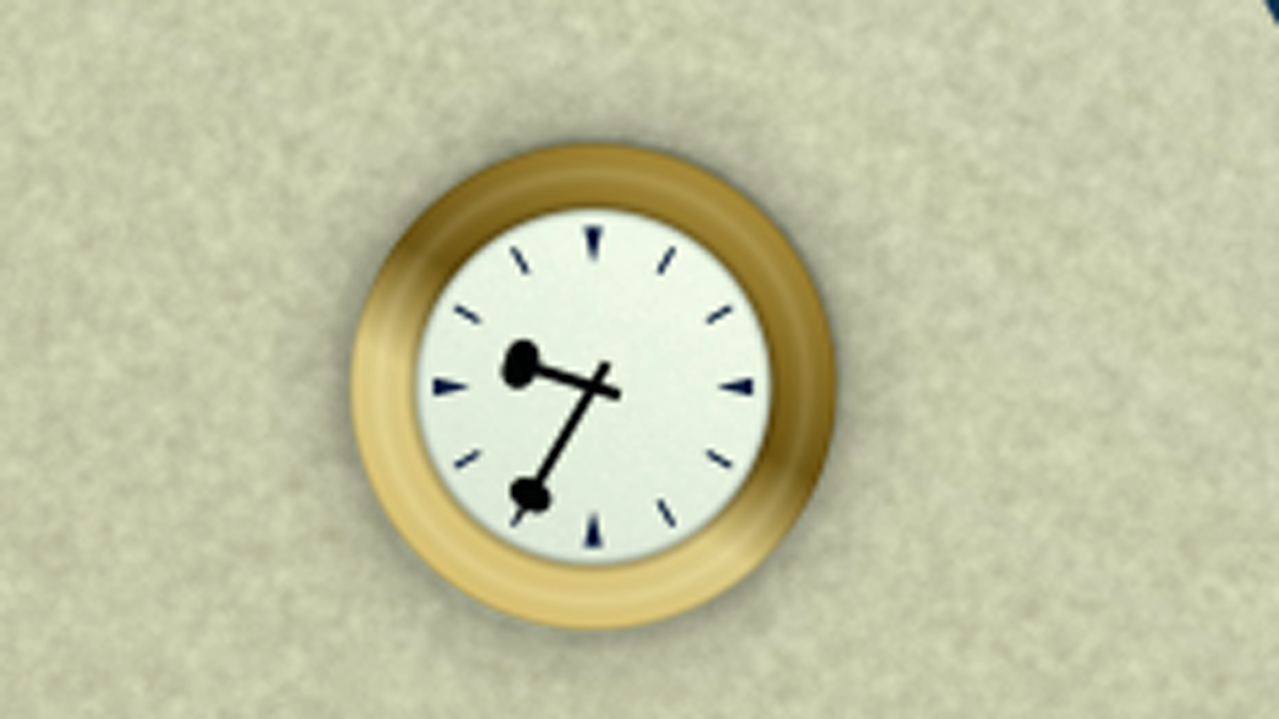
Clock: 9.35
